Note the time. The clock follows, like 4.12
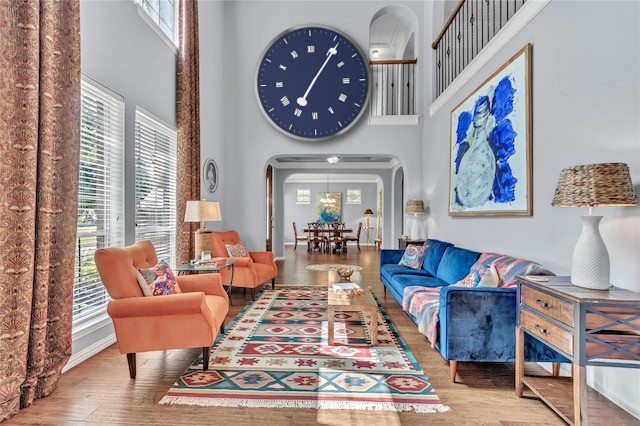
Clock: 7.06
